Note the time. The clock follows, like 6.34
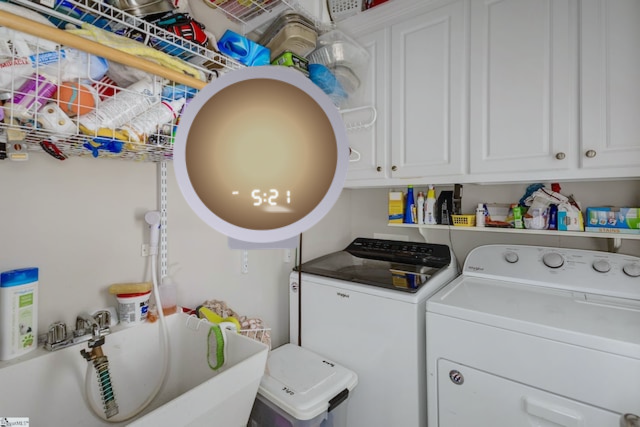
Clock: 5.21
